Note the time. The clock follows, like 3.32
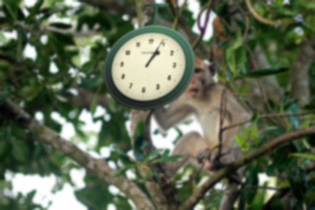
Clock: 1.04
